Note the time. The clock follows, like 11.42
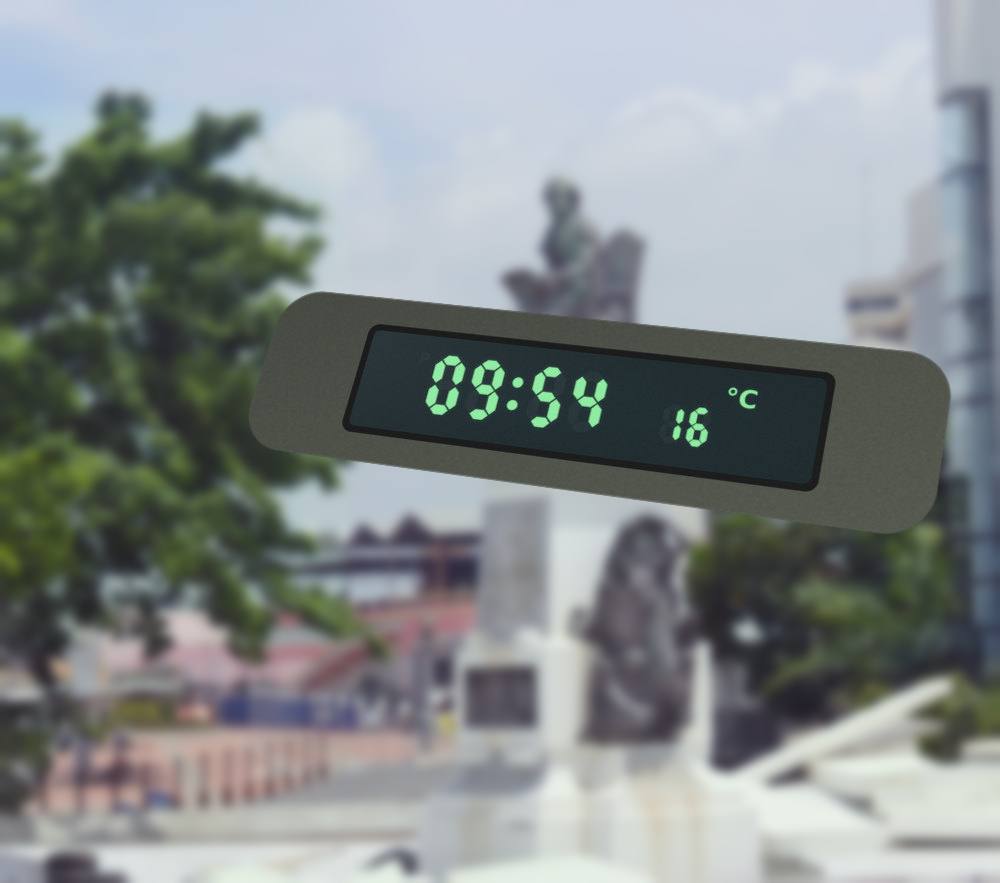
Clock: 9.54
